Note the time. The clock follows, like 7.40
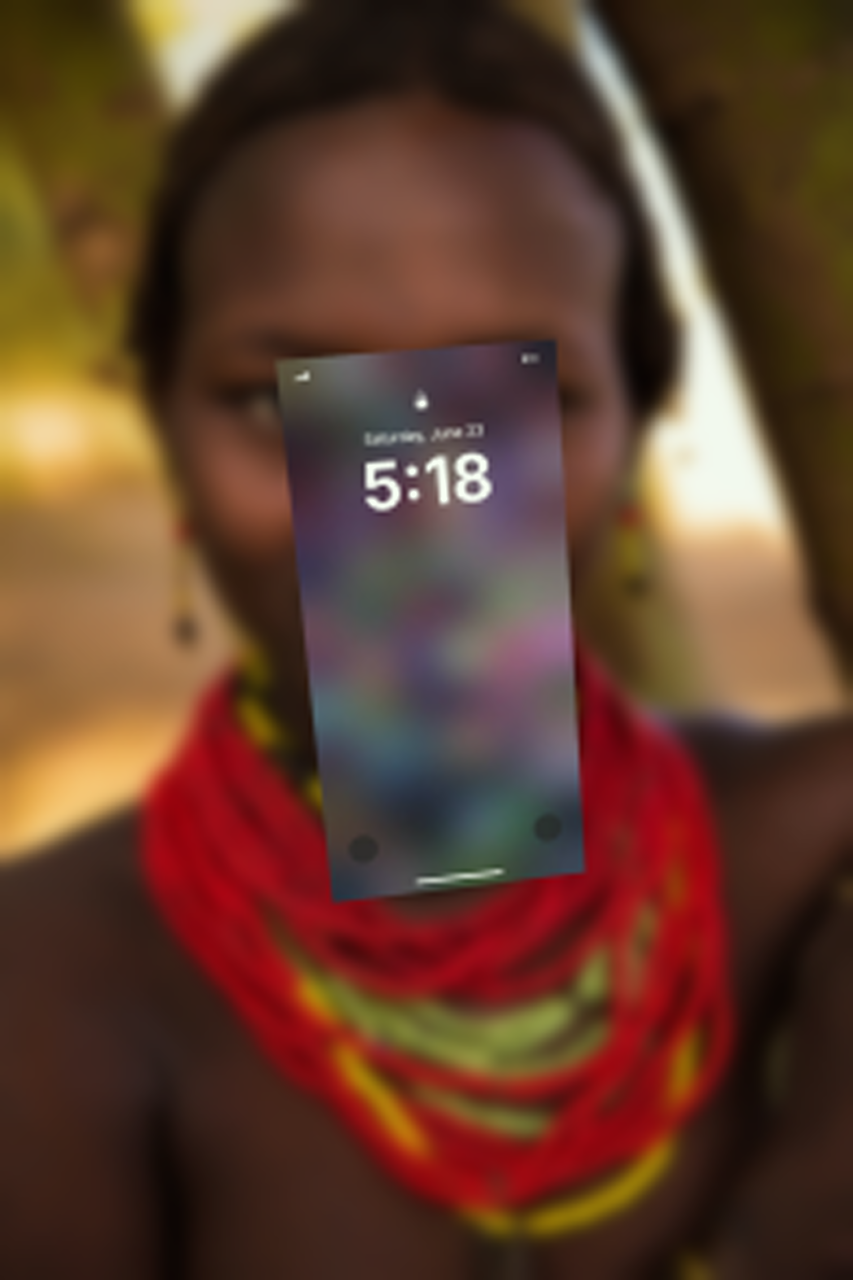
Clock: 5.18
